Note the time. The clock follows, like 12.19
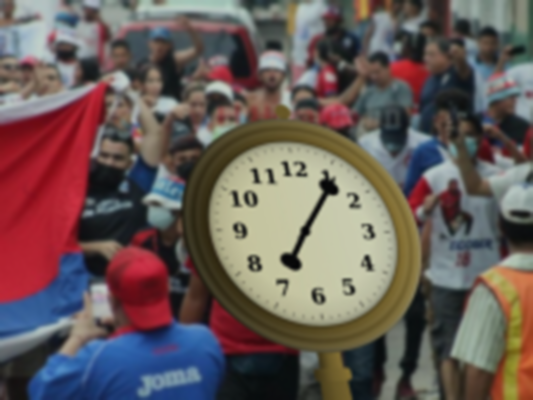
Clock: 7.06
